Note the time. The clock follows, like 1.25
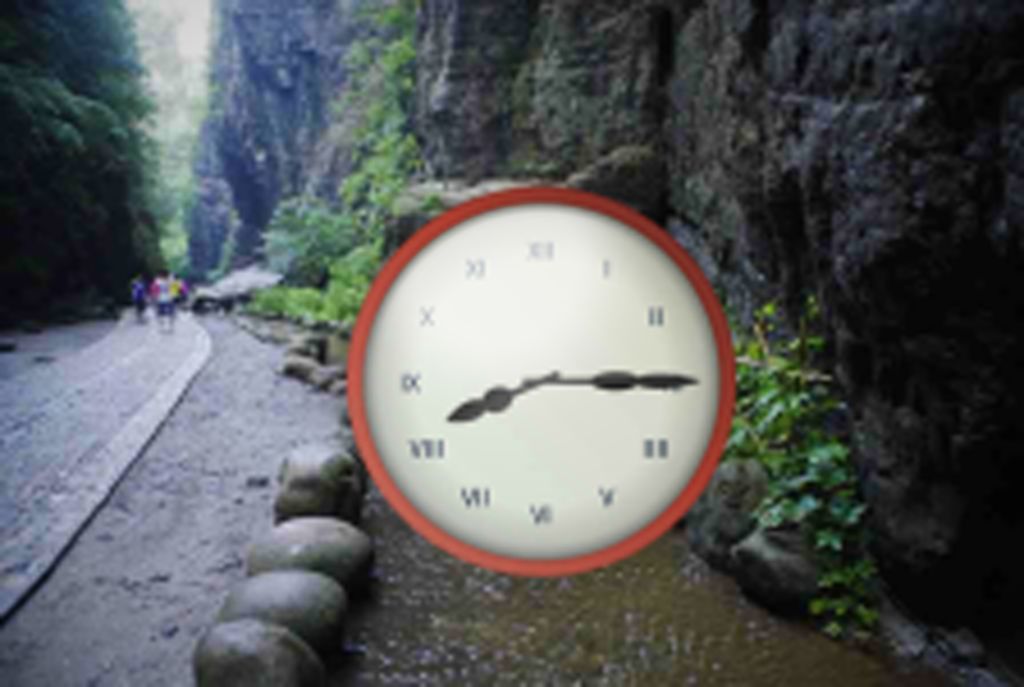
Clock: 8.15
